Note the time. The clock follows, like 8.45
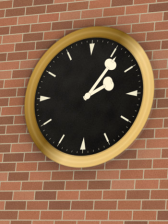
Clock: 2.06
